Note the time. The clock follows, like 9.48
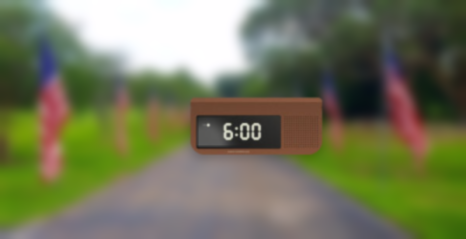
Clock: 6.00
